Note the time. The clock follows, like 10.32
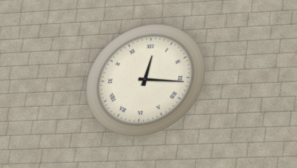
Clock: 12.16
